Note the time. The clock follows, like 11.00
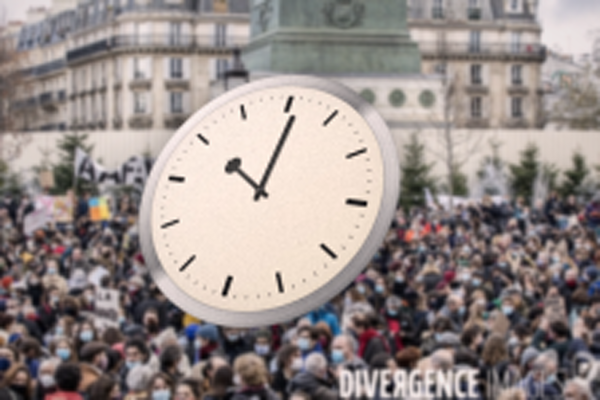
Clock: 10.01
